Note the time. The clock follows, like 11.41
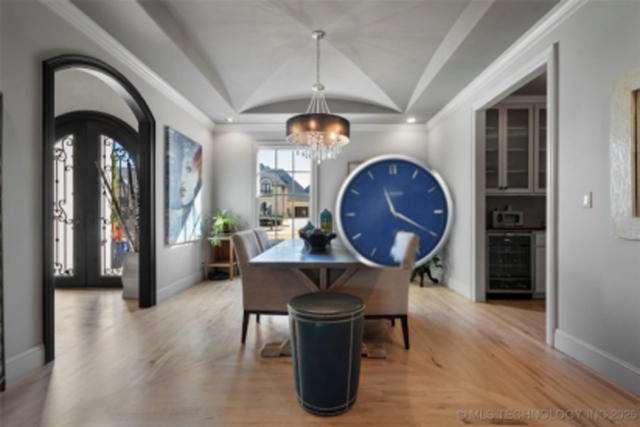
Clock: 11.20
